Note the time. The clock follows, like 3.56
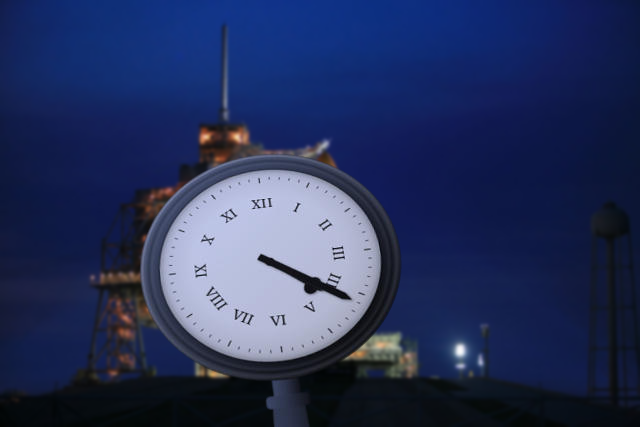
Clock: 4.21
